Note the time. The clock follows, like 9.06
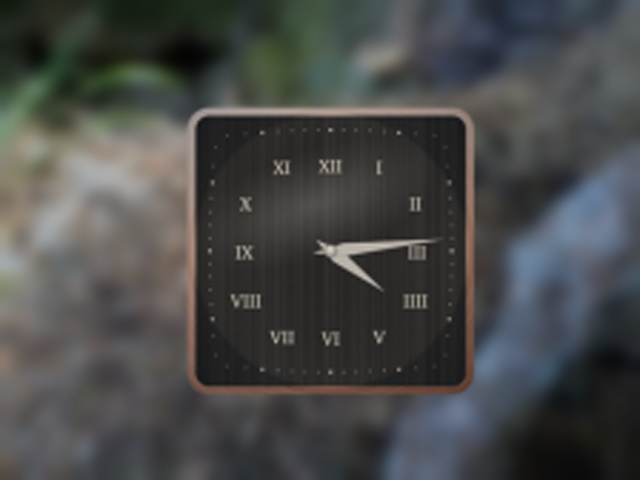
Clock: 4.14
